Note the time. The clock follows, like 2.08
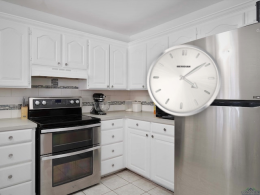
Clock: 4.09
